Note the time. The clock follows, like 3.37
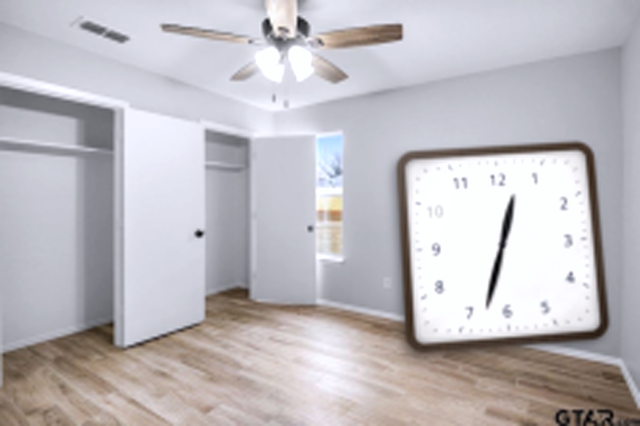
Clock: 12.33
